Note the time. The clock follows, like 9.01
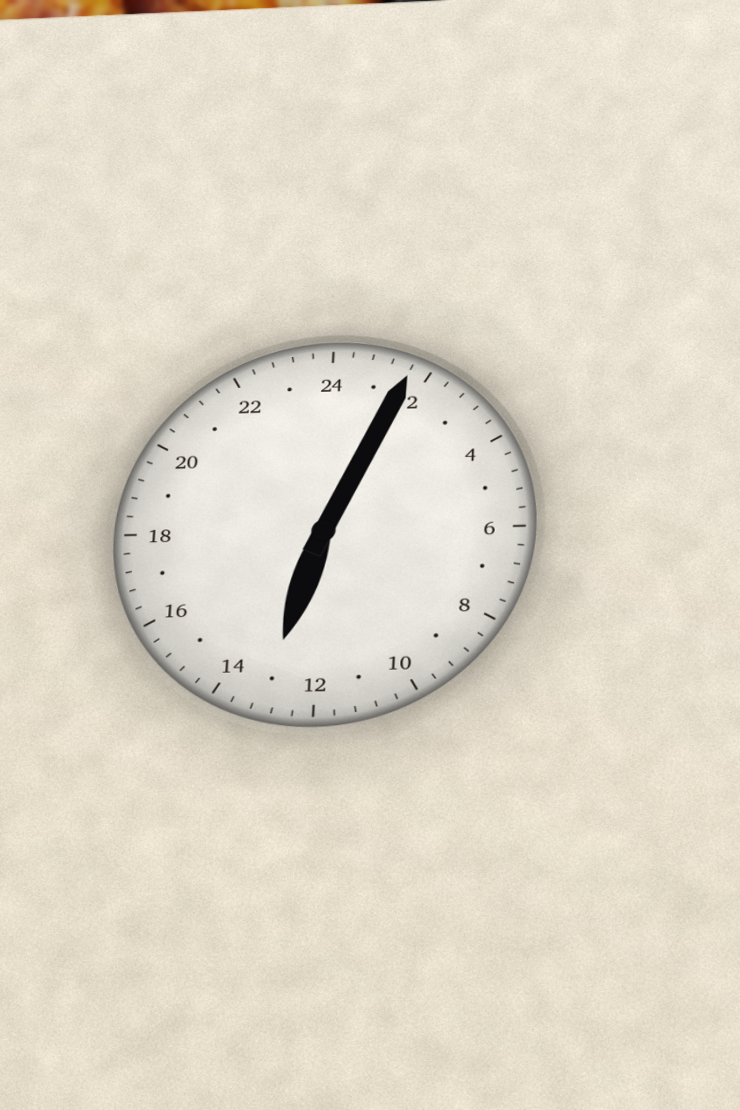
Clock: 13.04
